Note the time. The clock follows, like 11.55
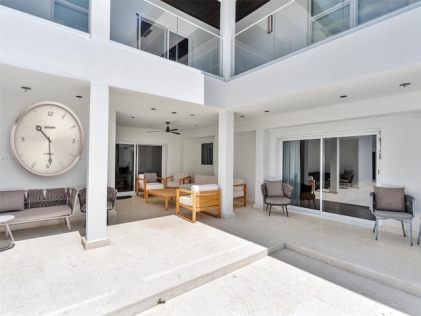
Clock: 10.29
